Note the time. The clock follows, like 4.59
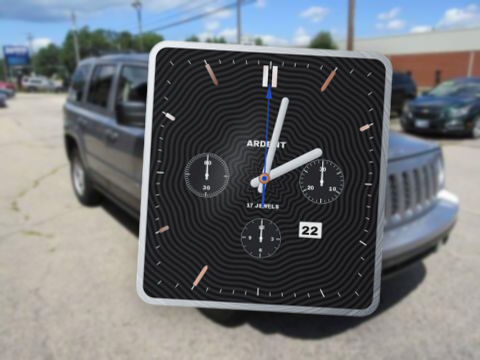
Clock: 2.02
